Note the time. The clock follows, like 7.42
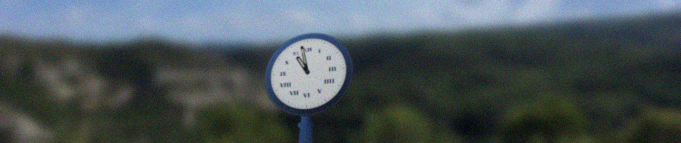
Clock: 10.58
